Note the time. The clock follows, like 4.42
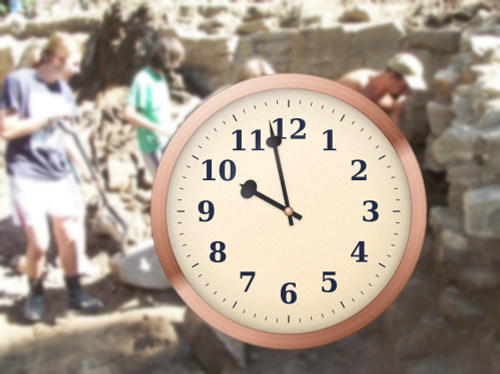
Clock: 9.58
